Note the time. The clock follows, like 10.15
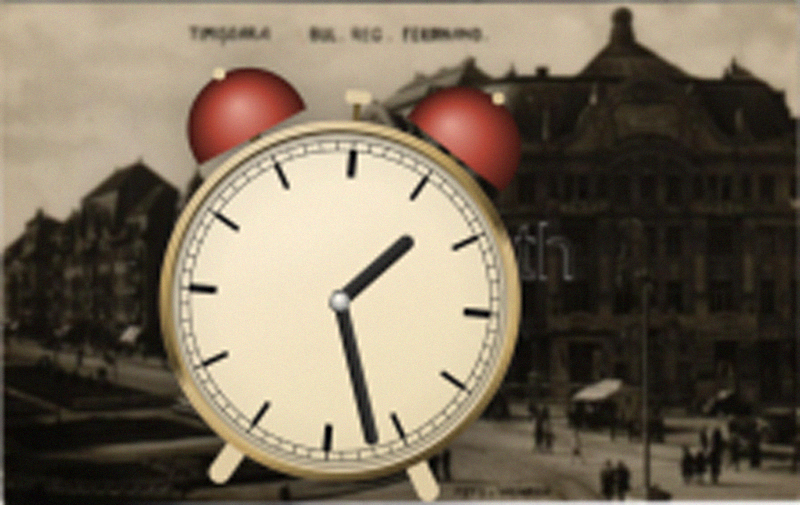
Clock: 1.27
